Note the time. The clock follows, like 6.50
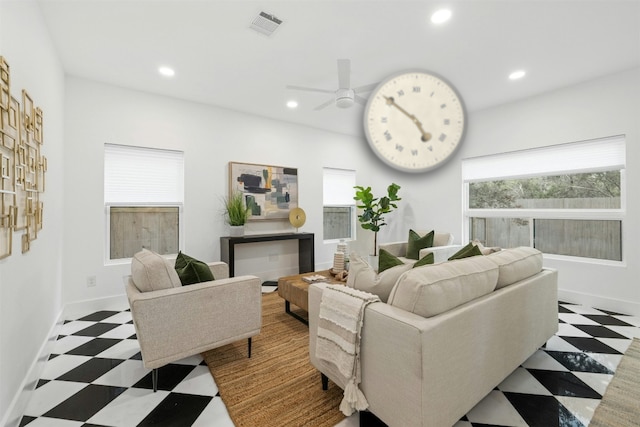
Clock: 4.51
